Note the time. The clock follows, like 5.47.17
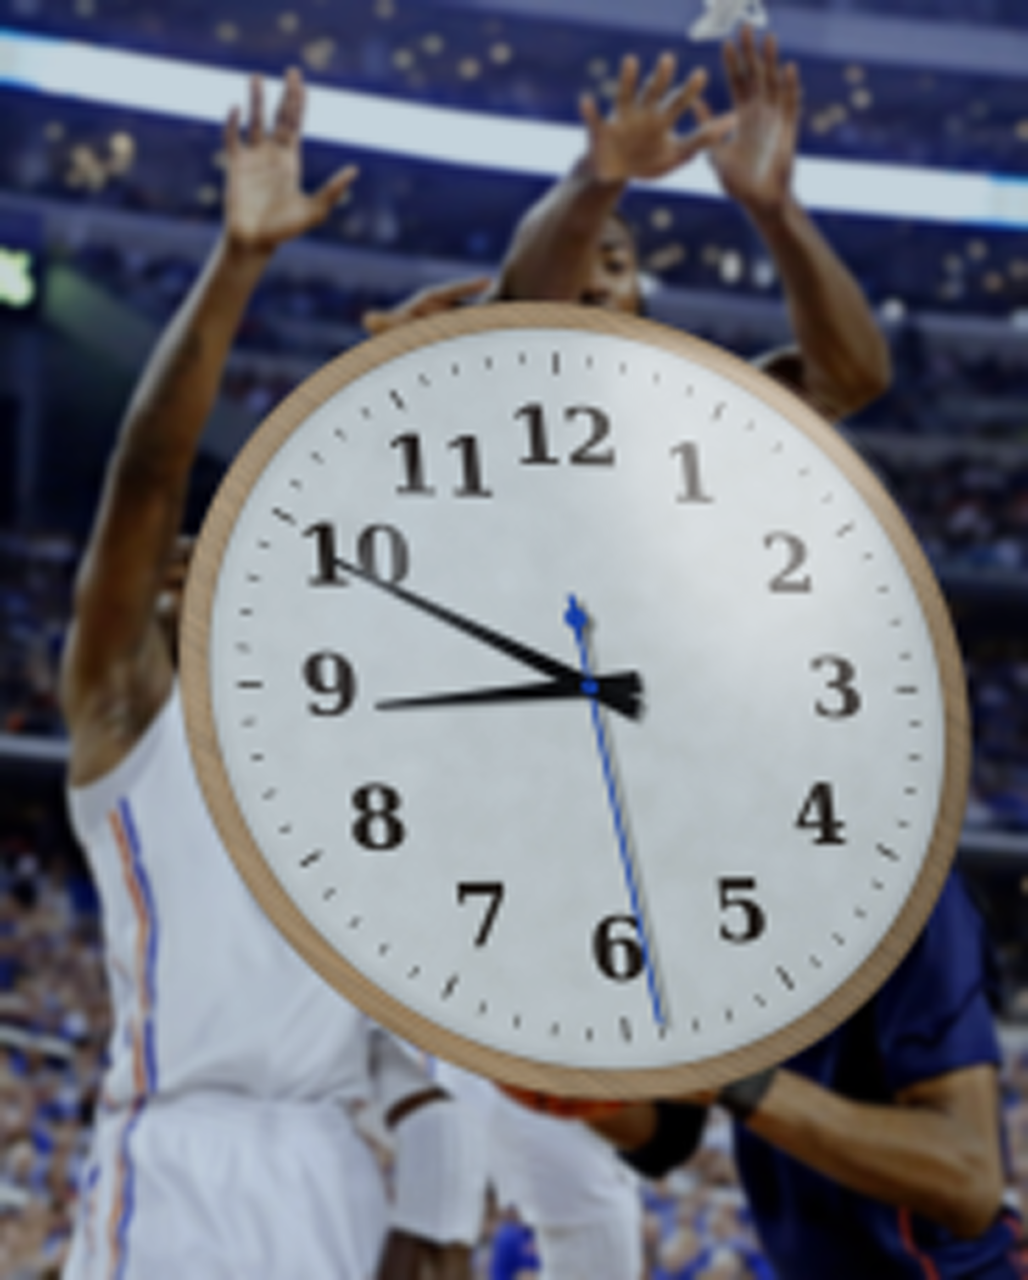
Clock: 8.49.29
